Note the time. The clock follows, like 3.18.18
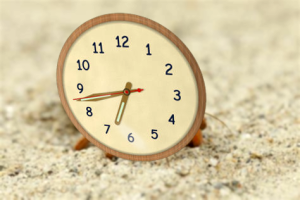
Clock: 6.42.43
